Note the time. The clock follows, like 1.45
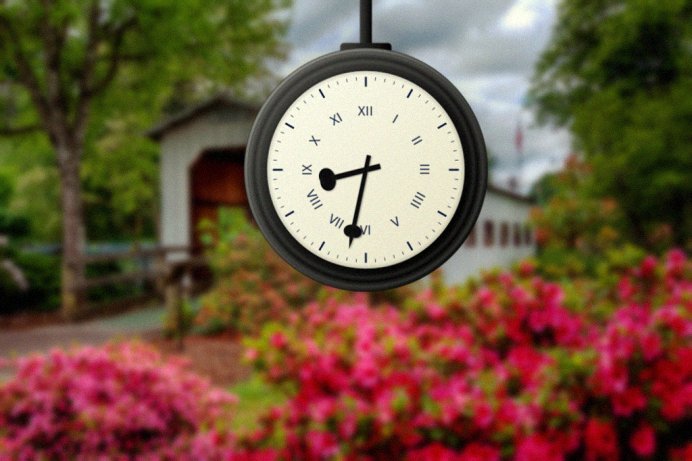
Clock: 8.32
